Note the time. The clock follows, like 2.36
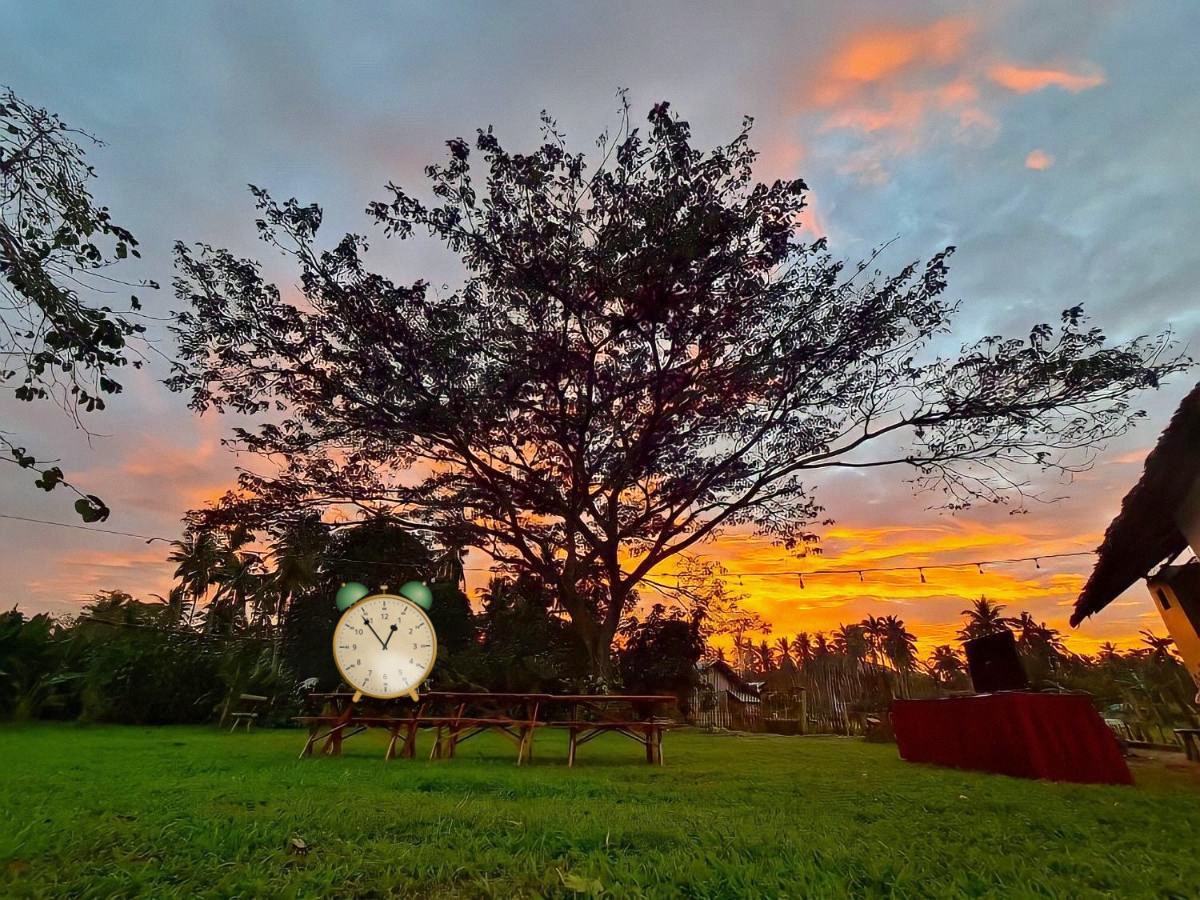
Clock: 12.54
